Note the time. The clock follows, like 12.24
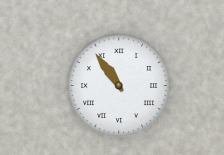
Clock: 10.54
